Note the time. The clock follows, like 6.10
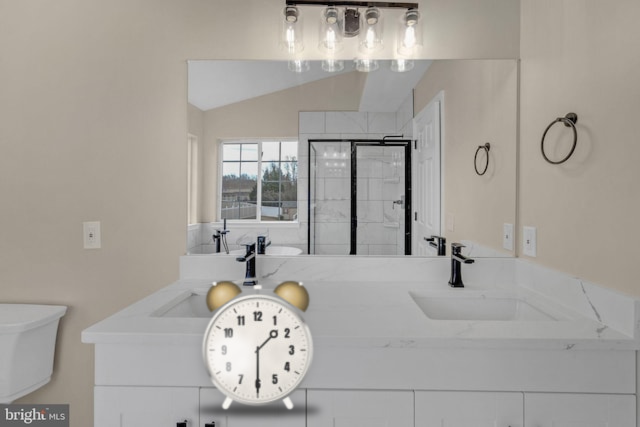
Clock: 1.30
